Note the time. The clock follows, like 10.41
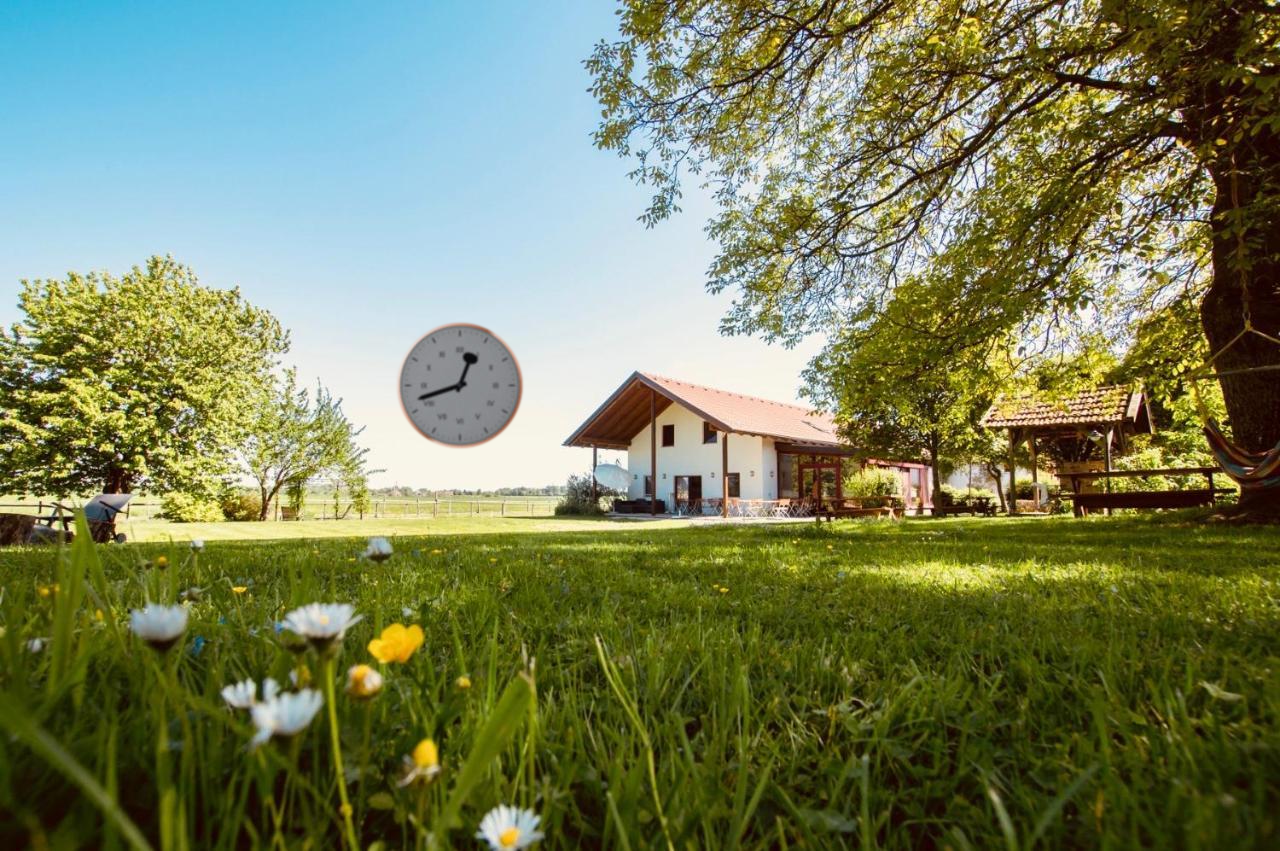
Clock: 12.42
